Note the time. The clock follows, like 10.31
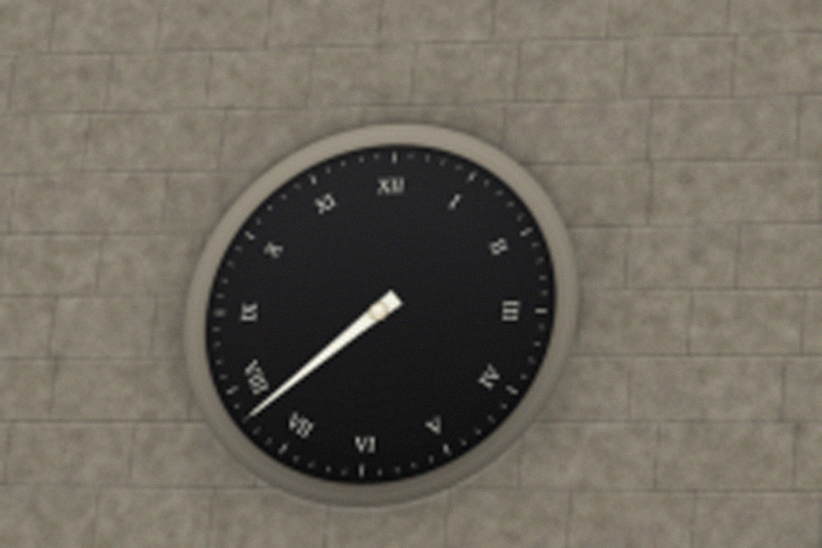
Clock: 7.38
